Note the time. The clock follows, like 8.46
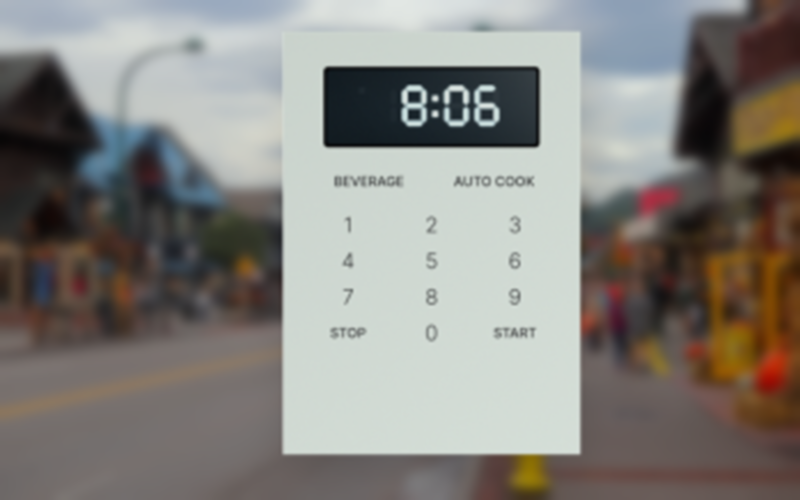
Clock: 8.06
